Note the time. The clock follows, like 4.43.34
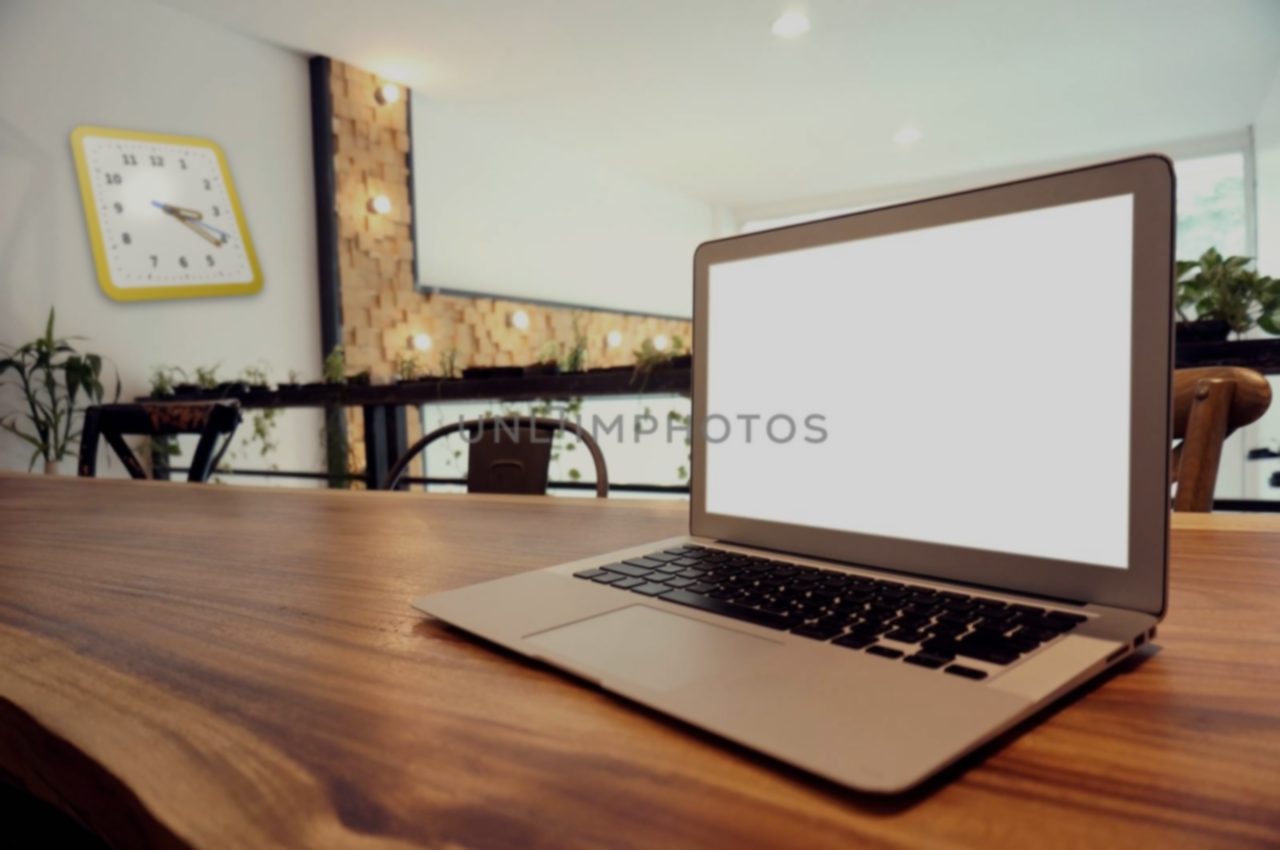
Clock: 3.21.19
